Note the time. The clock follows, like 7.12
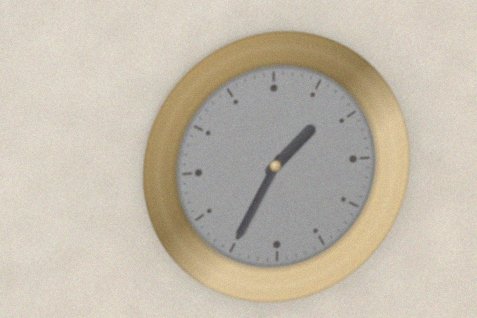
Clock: 1.35
